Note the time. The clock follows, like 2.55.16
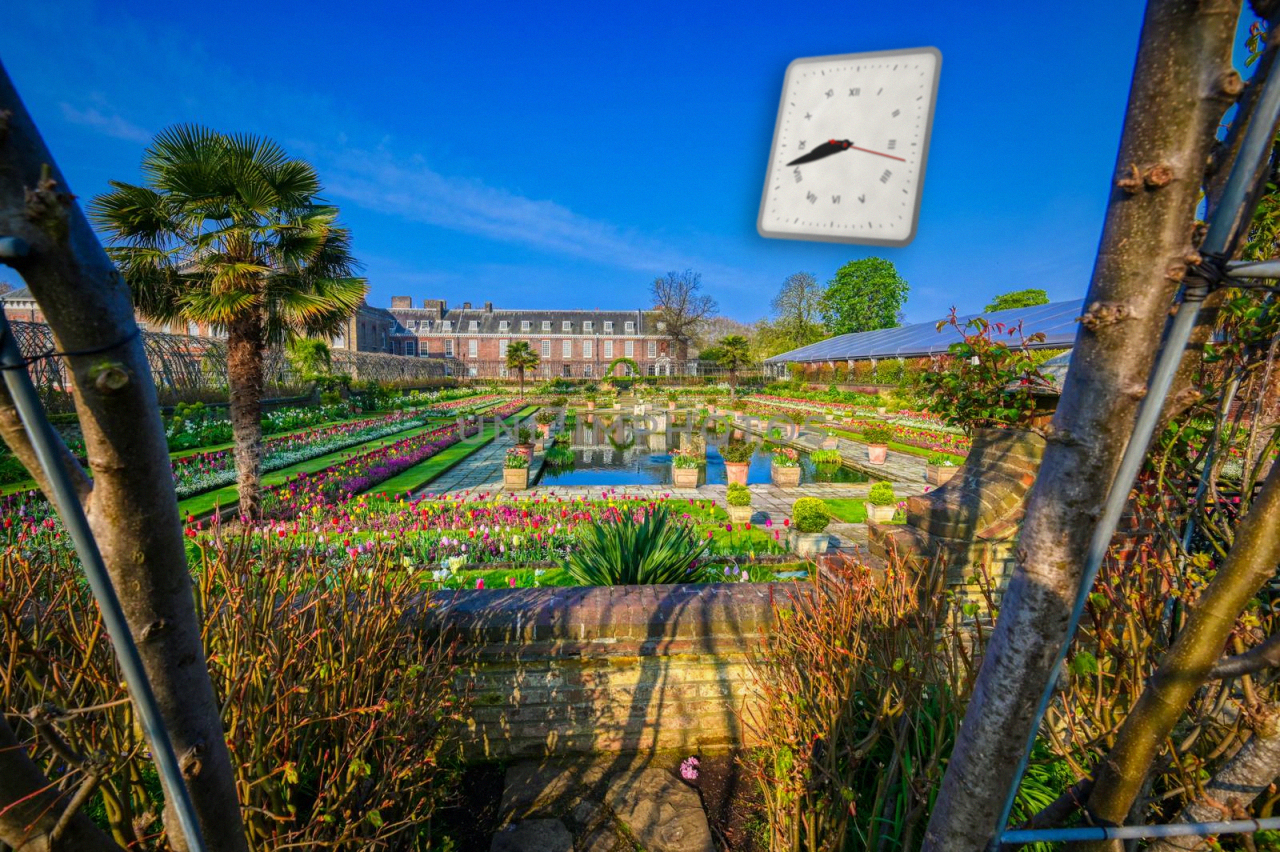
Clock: 8.42.17
